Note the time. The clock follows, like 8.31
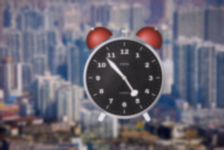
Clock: 4.53
